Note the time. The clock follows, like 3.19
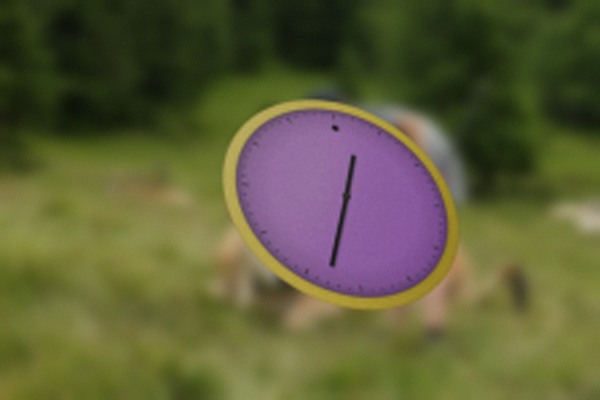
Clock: 12.33
